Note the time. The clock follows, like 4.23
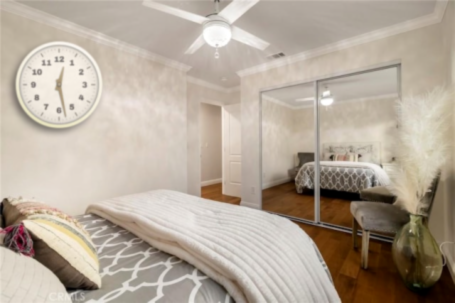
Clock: 12.28
